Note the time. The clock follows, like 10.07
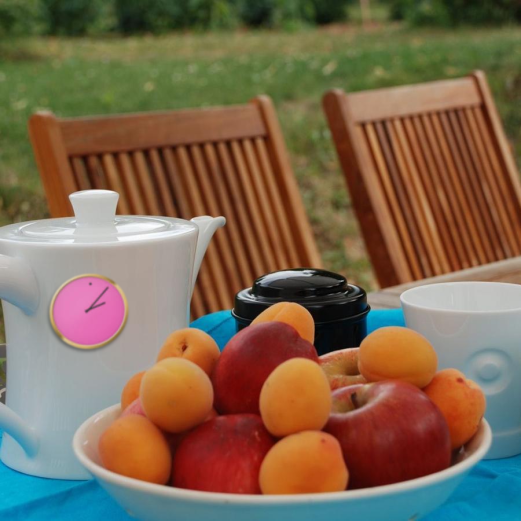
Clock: 2.06
